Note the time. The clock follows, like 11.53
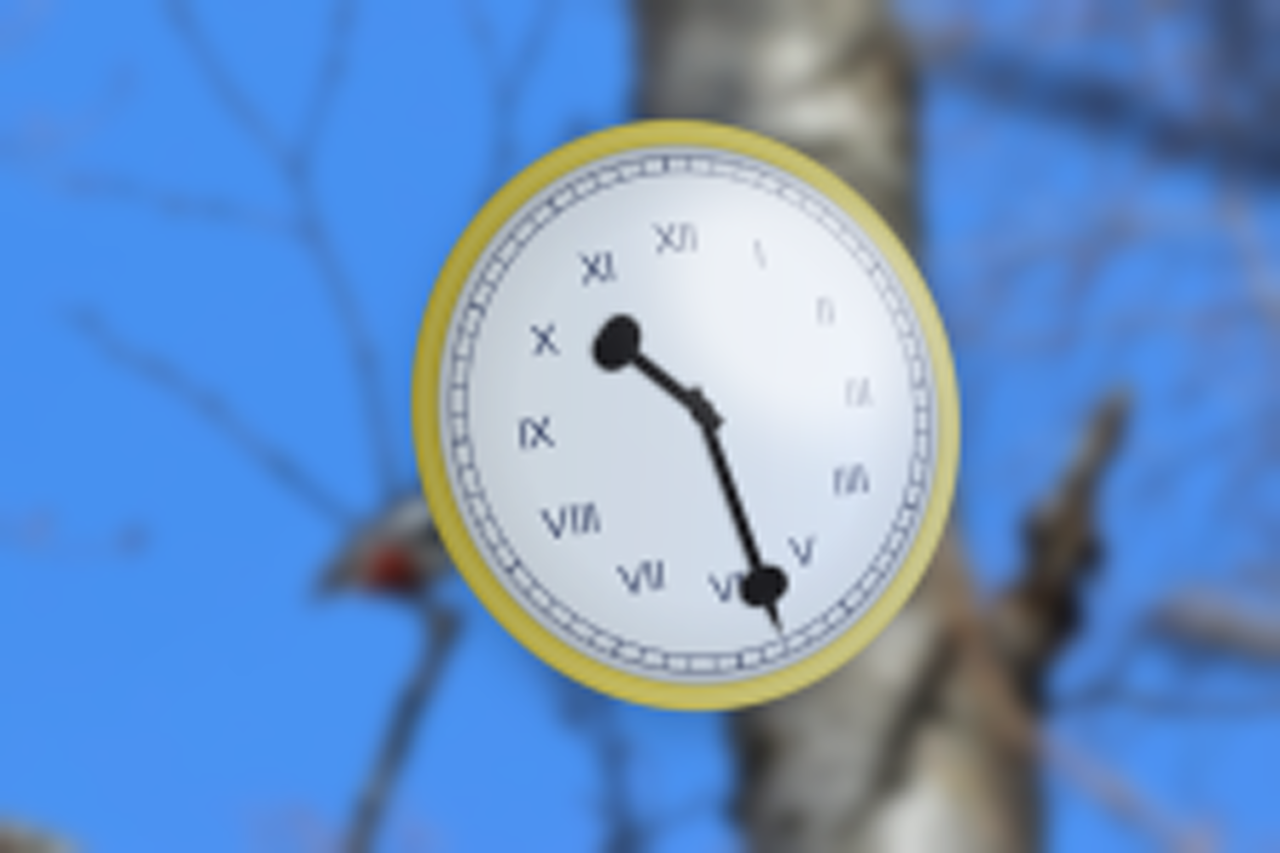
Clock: 10.28
